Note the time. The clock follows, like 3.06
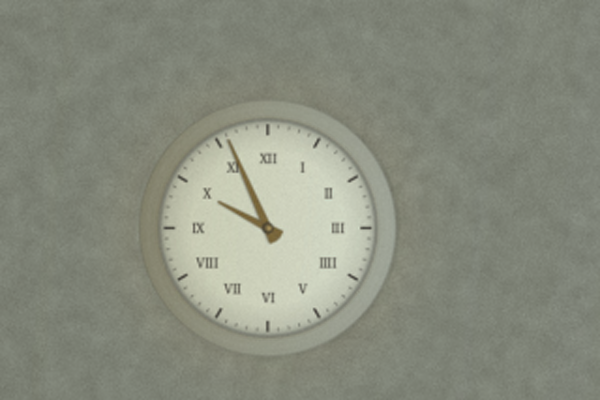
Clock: 9.56
